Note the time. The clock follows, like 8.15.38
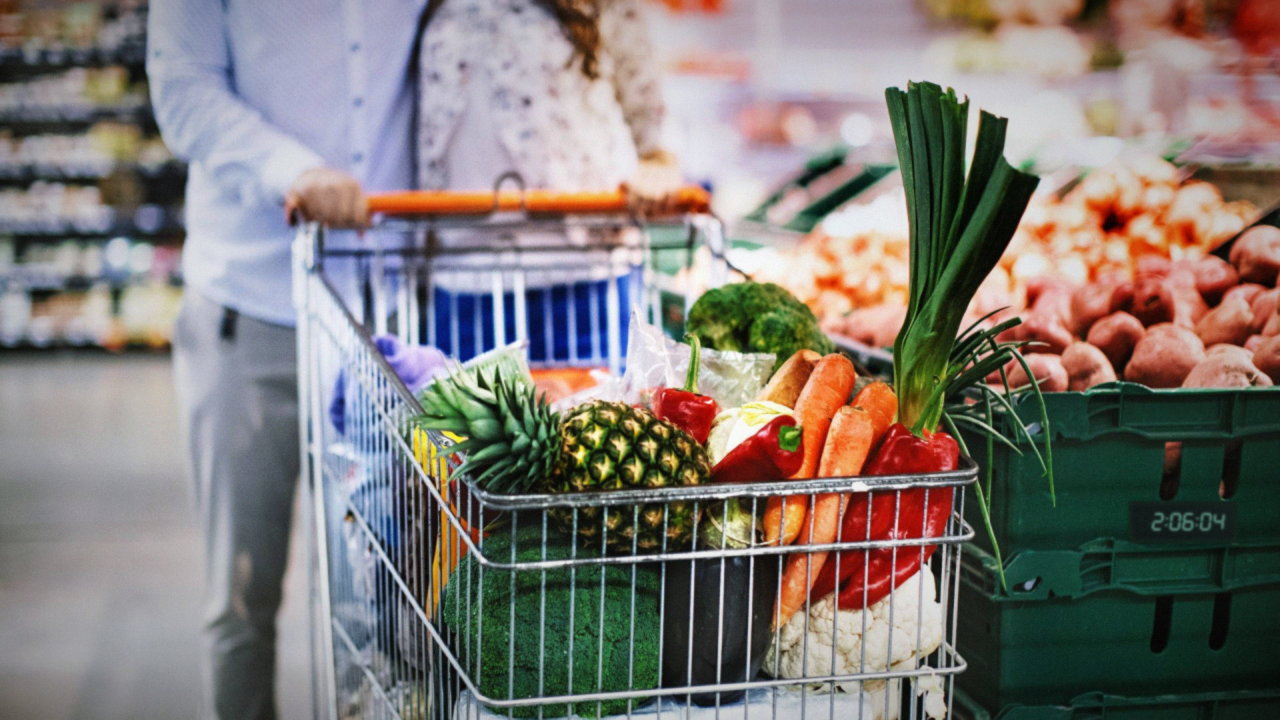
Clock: 2.06.04
